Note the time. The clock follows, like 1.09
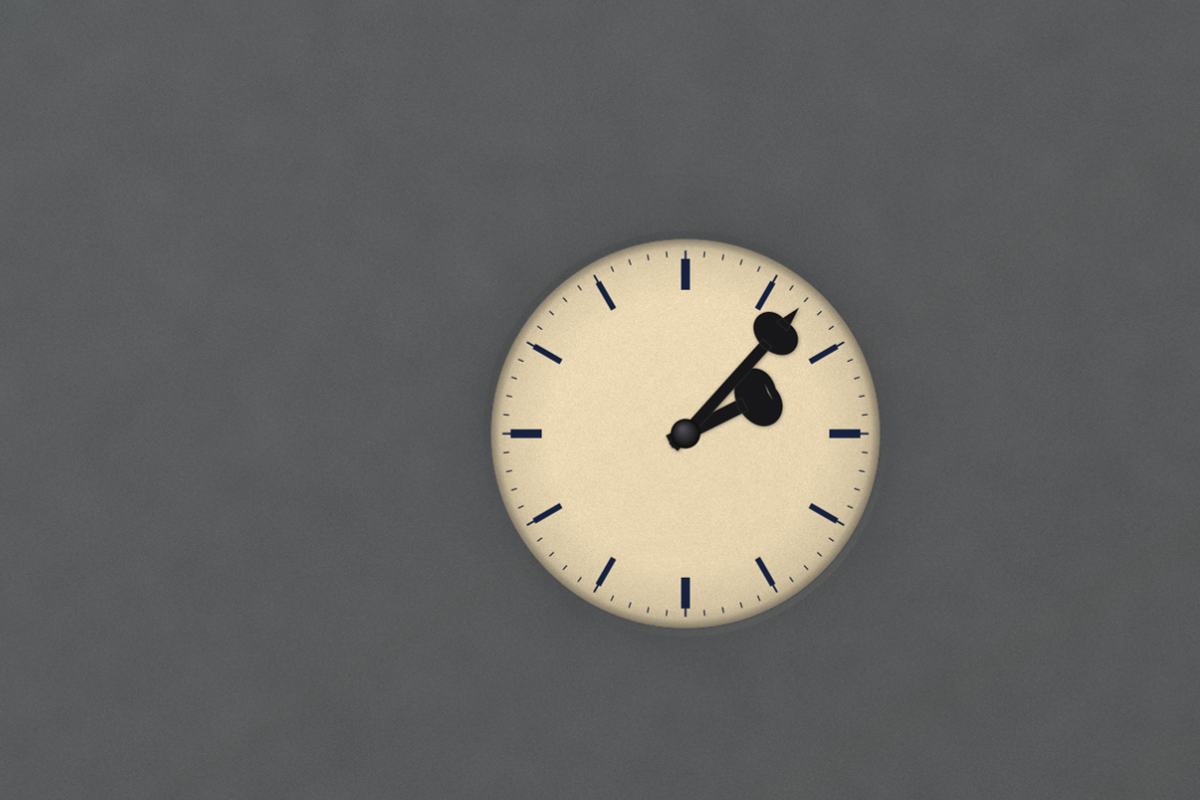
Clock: 2.07
